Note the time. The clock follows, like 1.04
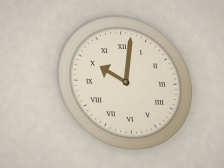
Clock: 10.02
